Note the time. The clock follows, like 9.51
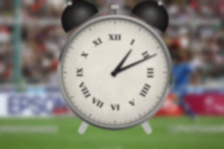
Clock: 1.11
